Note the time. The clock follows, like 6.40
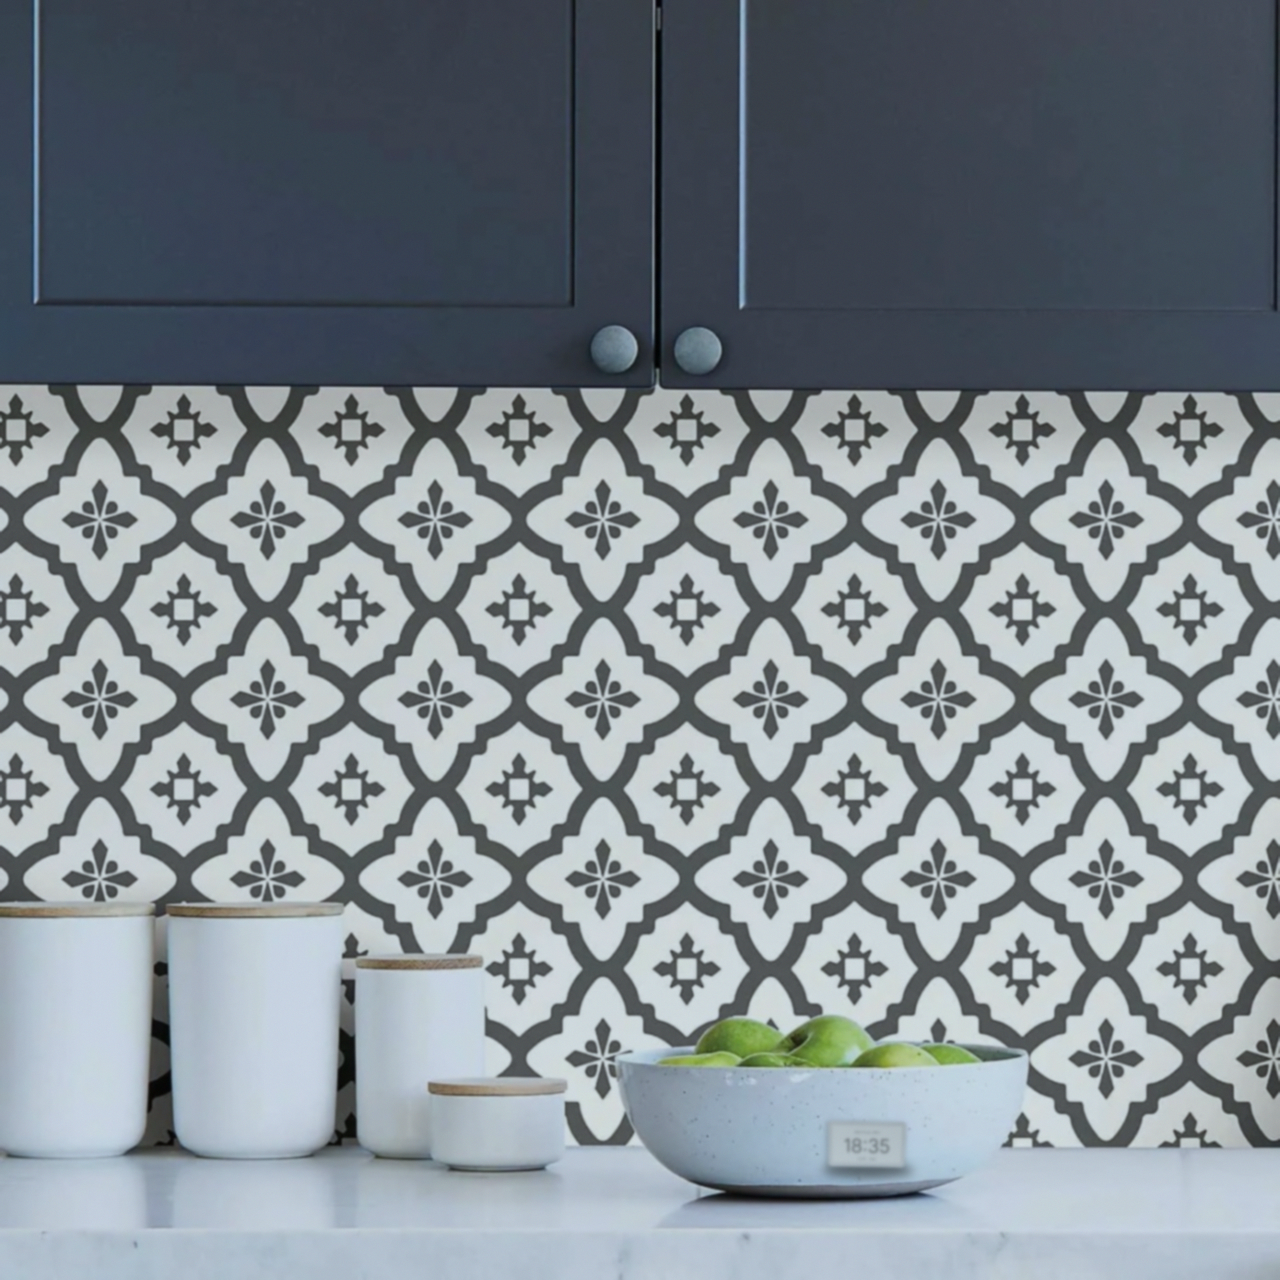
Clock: 18.35
